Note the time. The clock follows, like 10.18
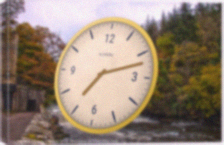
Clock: 7.12
